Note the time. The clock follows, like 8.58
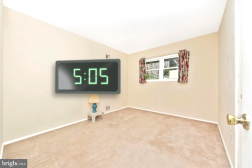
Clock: 5.05
